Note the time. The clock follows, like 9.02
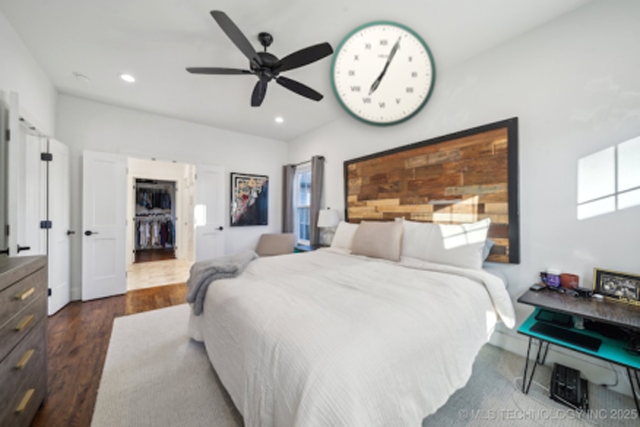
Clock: 7.04
